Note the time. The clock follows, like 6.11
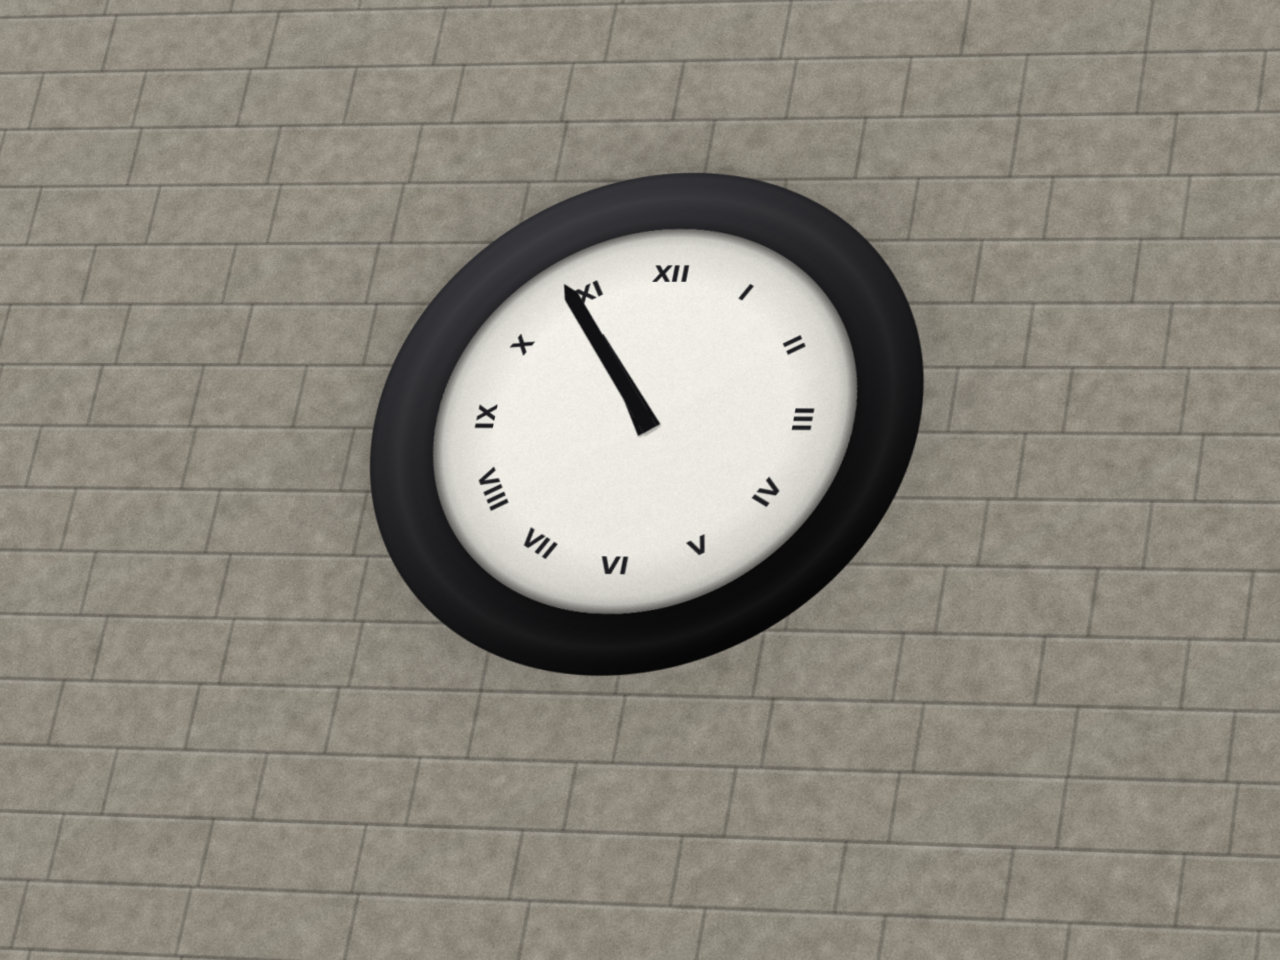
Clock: 10.54
